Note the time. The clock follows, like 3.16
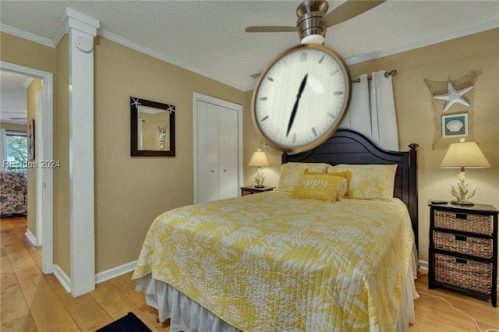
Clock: 12.32
